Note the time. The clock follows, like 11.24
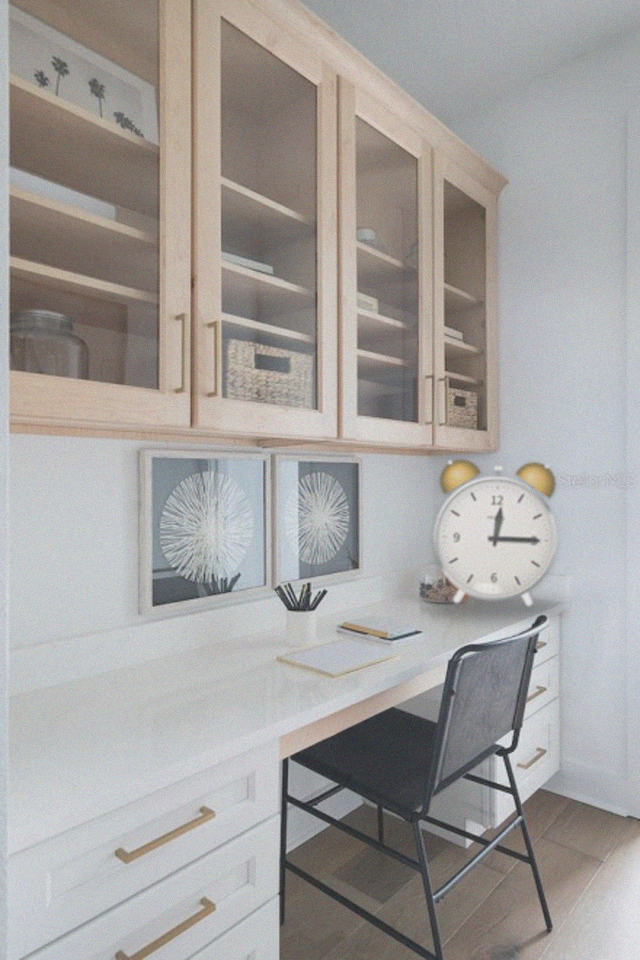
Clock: 12.15
